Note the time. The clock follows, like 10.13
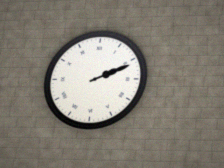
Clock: 2.11
